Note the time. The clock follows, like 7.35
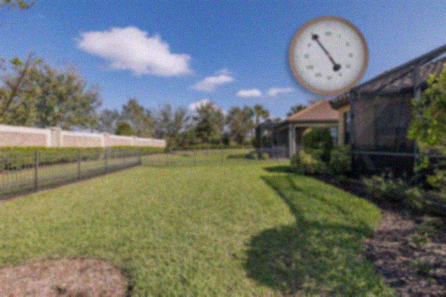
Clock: 4.54
